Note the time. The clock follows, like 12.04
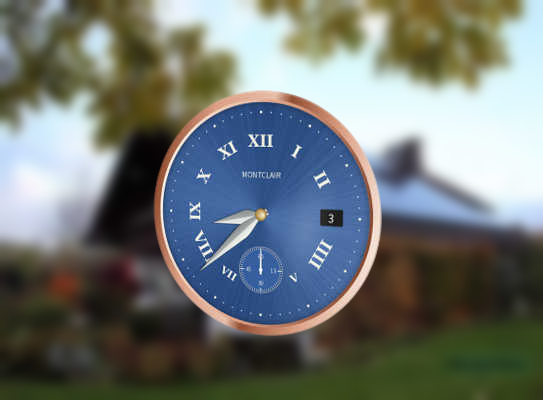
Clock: 8.38
